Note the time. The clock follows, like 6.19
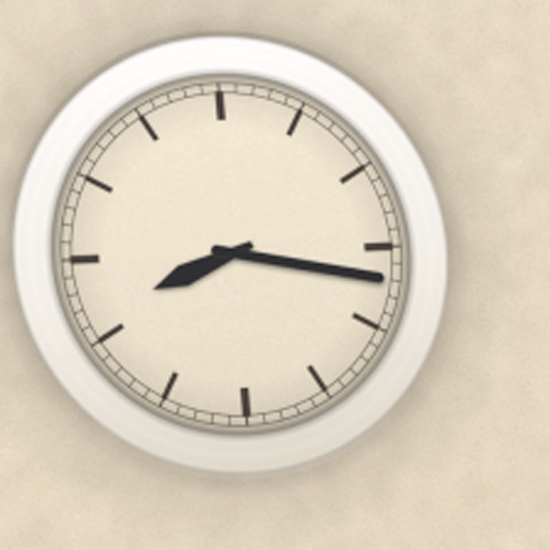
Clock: 8.17
